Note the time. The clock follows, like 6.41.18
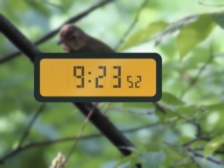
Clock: 9.23.52
